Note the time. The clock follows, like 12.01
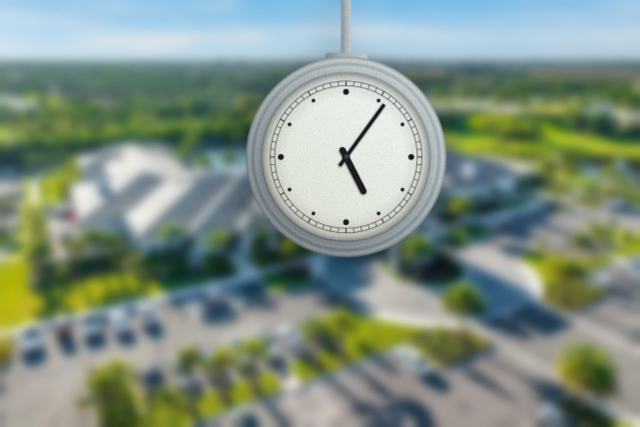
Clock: 5.06
